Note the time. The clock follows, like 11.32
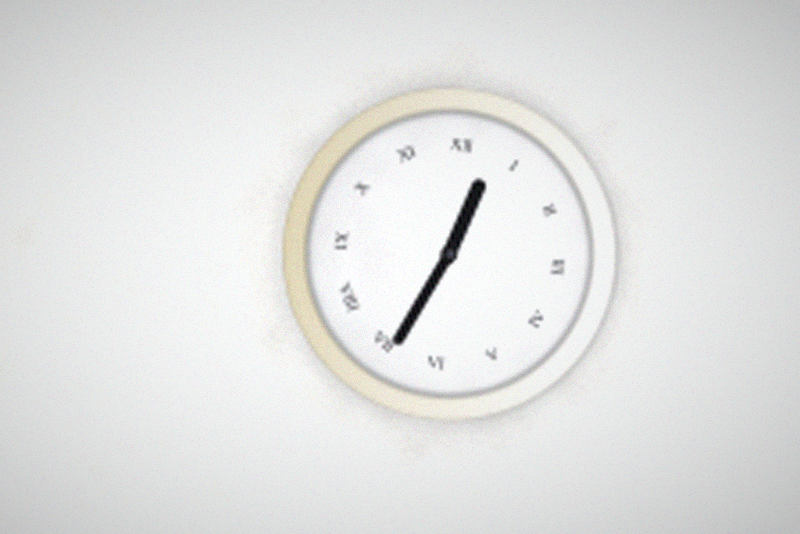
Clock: 12.34
